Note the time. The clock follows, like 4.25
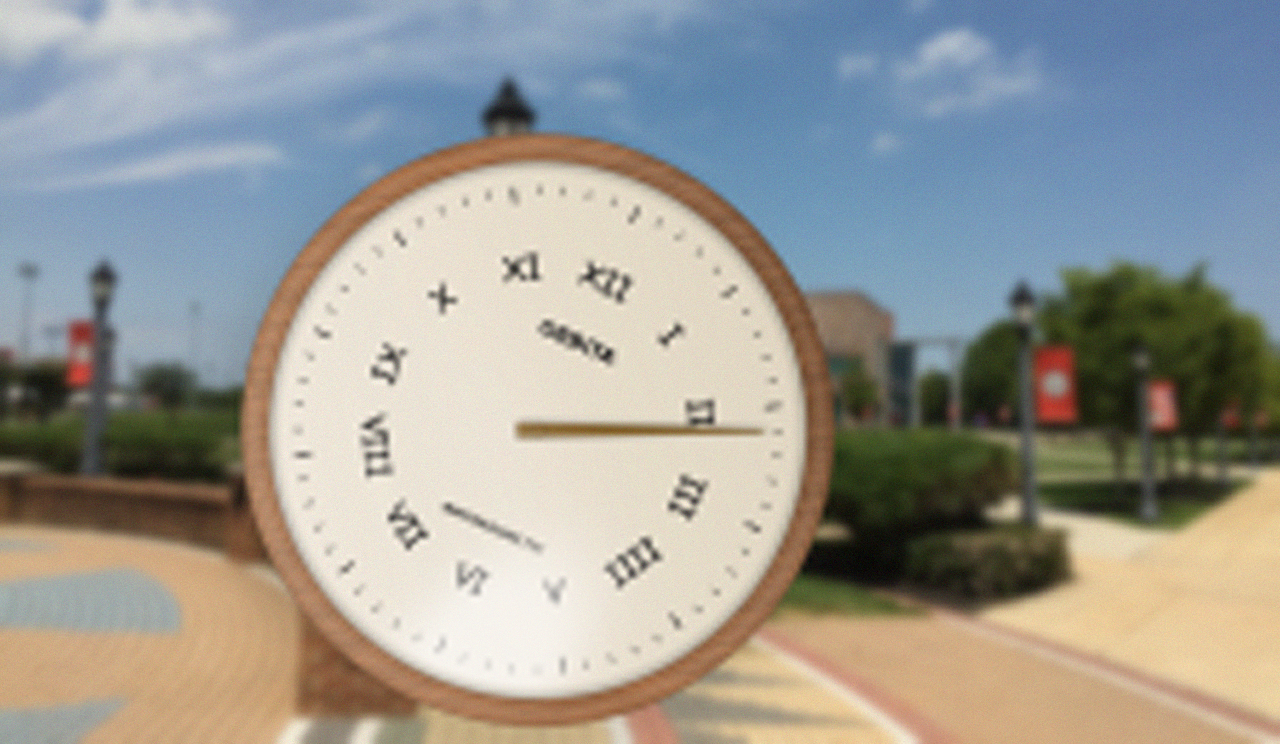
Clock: 2.11
